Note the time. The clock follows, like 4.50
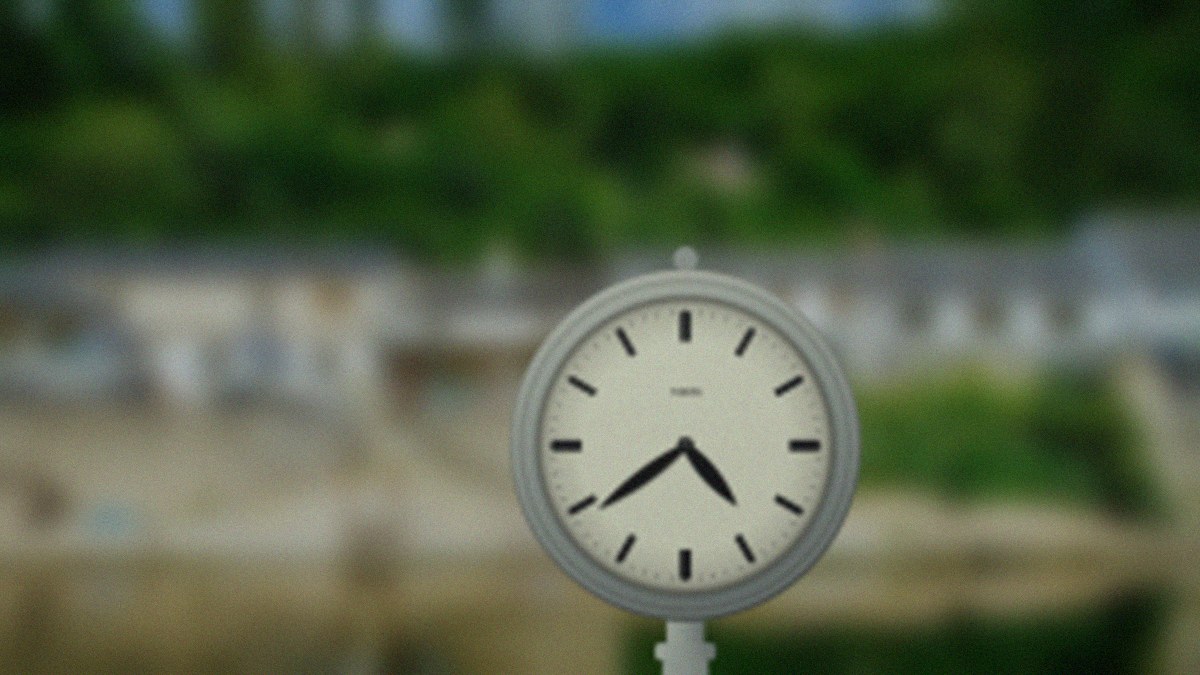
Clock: 4.39
